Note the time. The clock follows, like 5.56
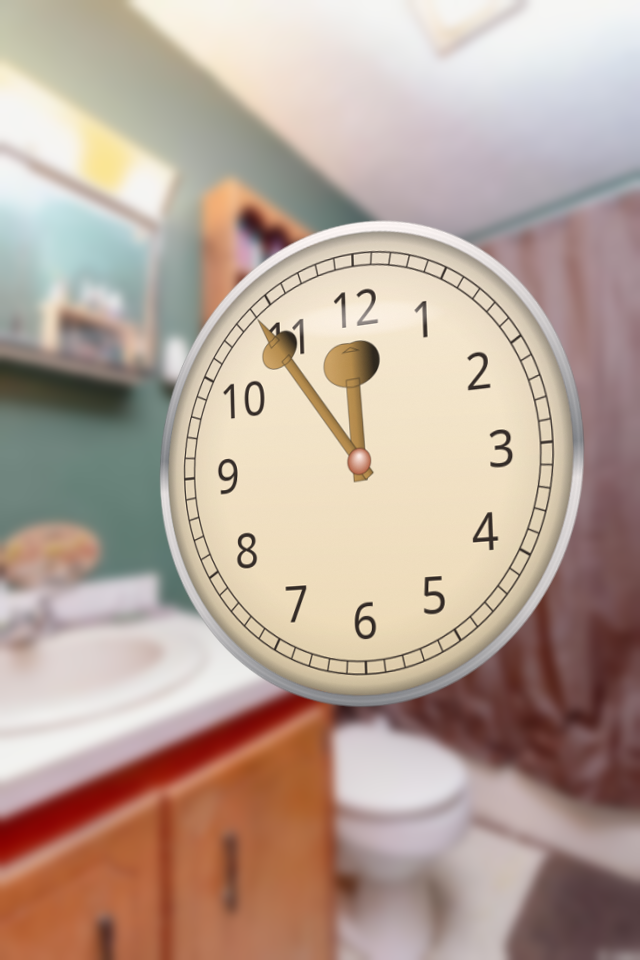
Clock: 11.54
